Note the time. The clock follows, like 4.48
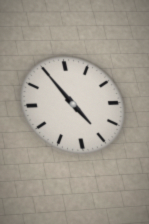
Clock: 4.55
